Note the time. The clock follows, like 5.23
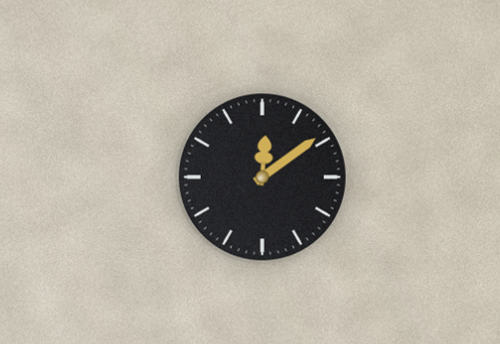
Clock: 12.09
